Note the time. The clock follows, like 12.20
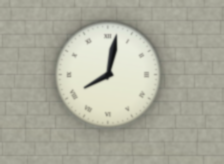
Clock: 8.02
